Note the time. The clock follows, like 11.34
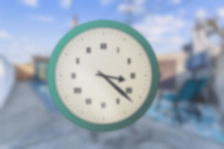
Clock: 3.22
